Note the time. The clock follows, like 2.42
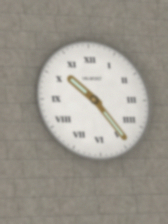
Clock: 10.24
